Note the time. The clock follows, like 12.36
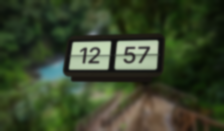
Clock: 12.57
